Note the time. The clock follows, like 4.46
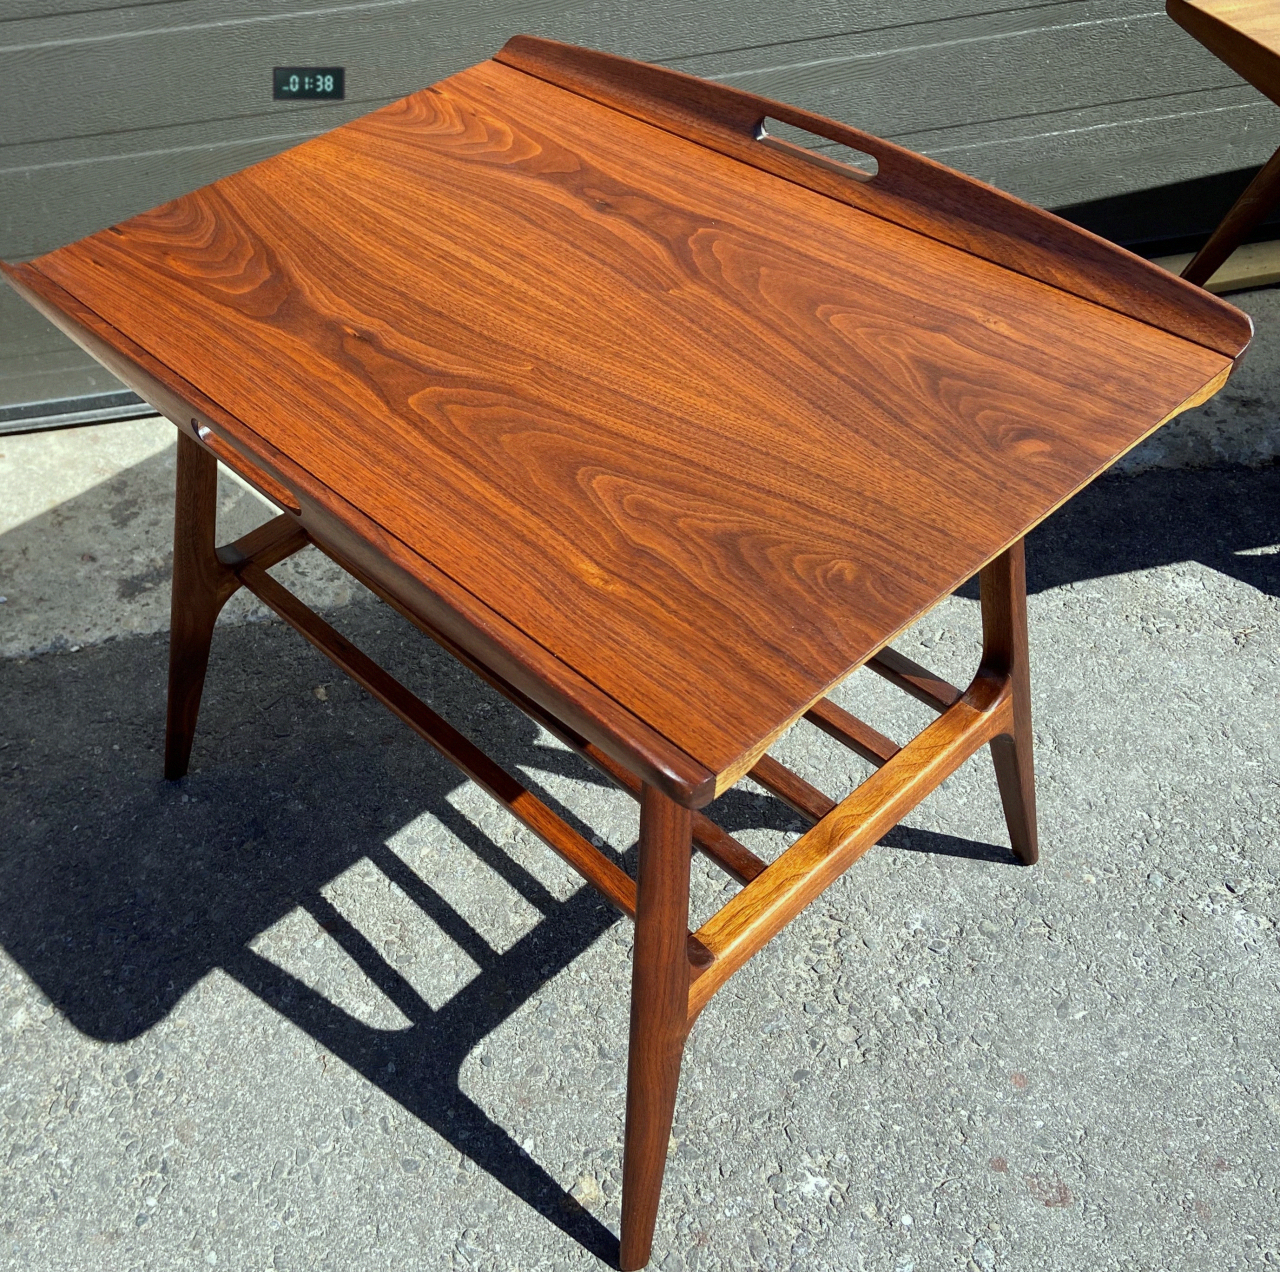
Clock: 1.38
